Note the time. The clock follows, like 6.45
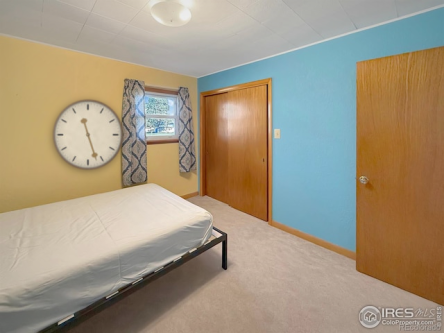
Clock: 11.27
